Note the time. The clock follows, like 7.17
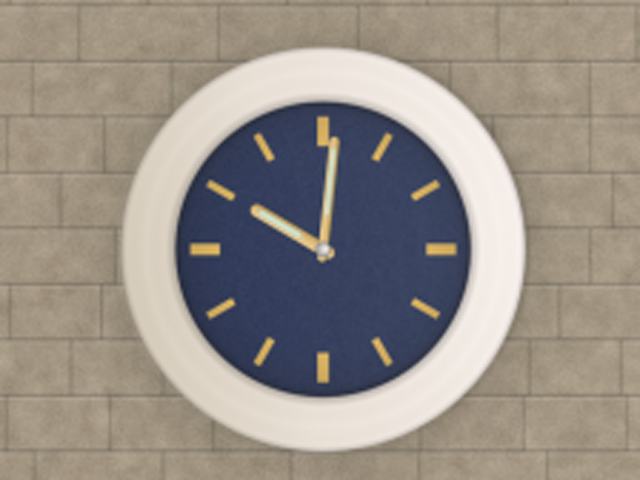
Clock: 10.01
